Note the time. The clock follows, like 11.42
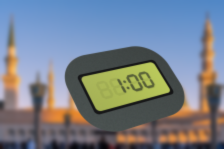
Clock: 1.00
